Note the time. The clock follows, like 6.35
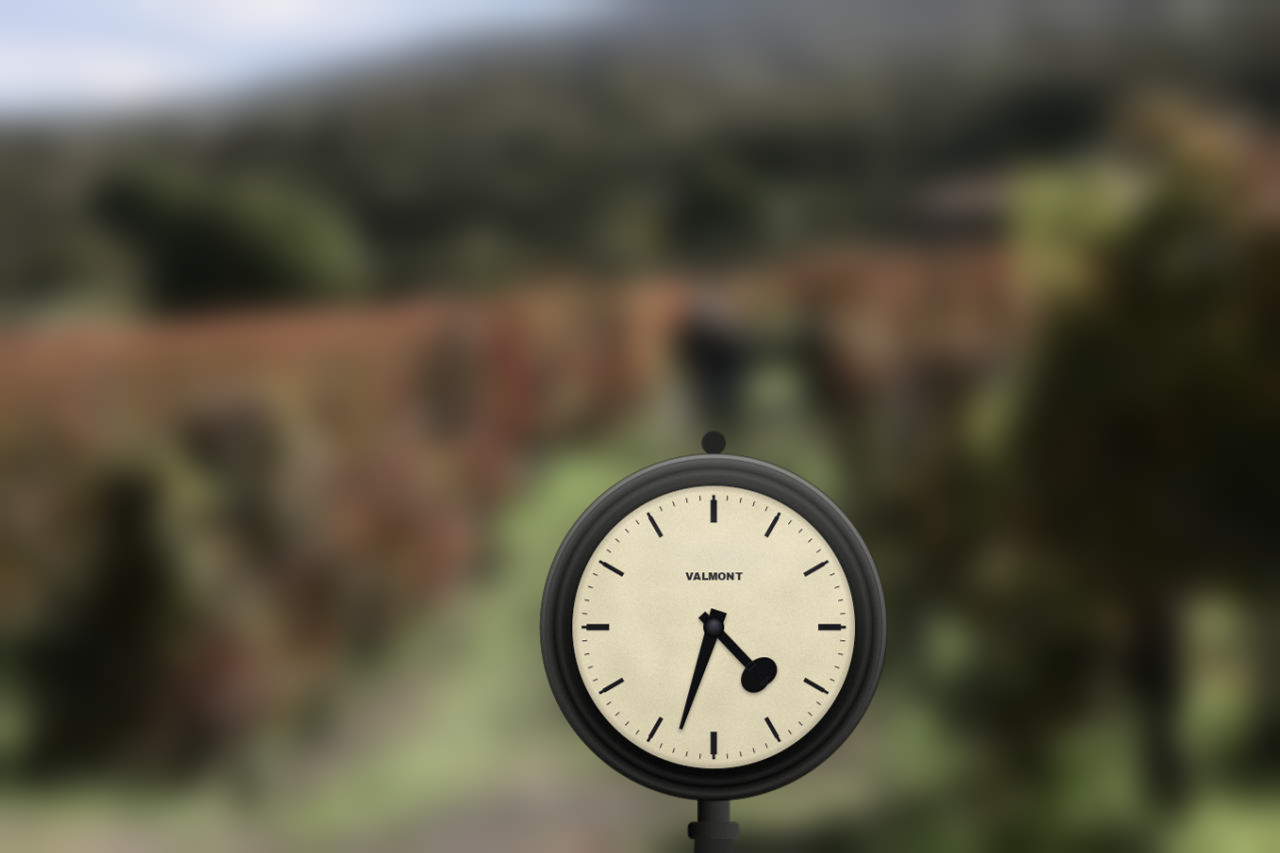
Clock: 4.33
